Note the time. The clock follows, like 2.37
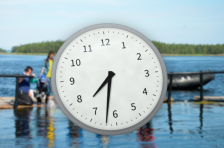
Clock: 7.32
